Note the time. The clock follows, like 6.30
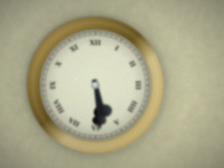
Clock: 5.29
